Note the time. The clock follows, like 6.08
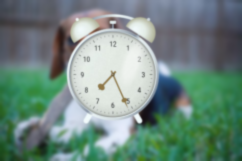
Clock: 7.26
